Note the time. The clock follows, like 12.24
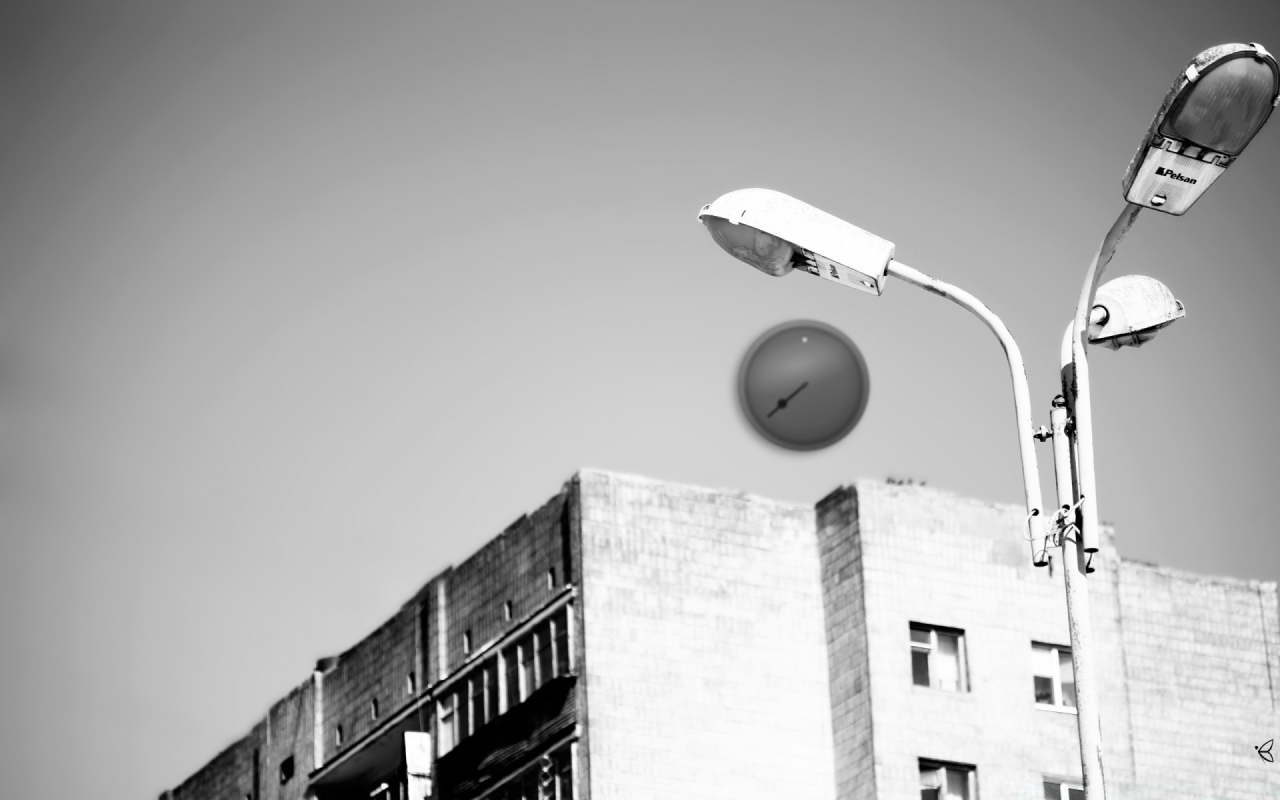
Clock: 7.38
